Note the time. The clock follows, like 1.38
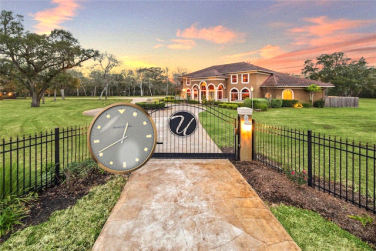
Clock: 12.41
